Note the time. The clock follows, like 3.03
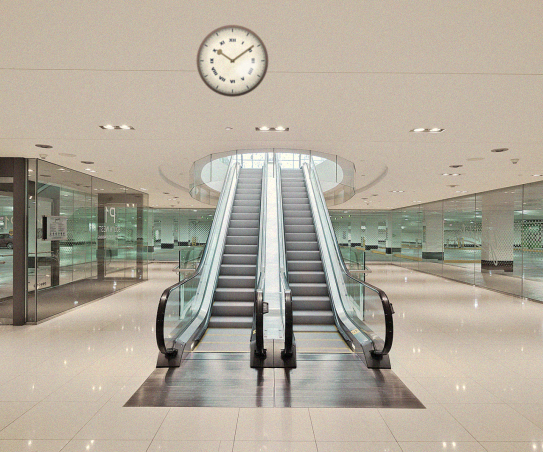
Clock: 10.09
